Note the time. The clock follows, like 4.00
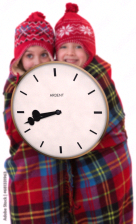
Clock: 8.42
